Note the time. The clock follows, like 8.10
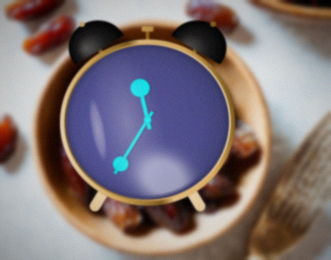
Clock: 11.35
